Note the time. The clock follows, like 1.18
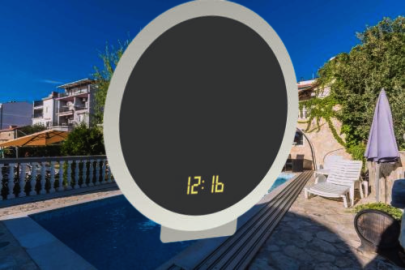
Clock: 12.16
